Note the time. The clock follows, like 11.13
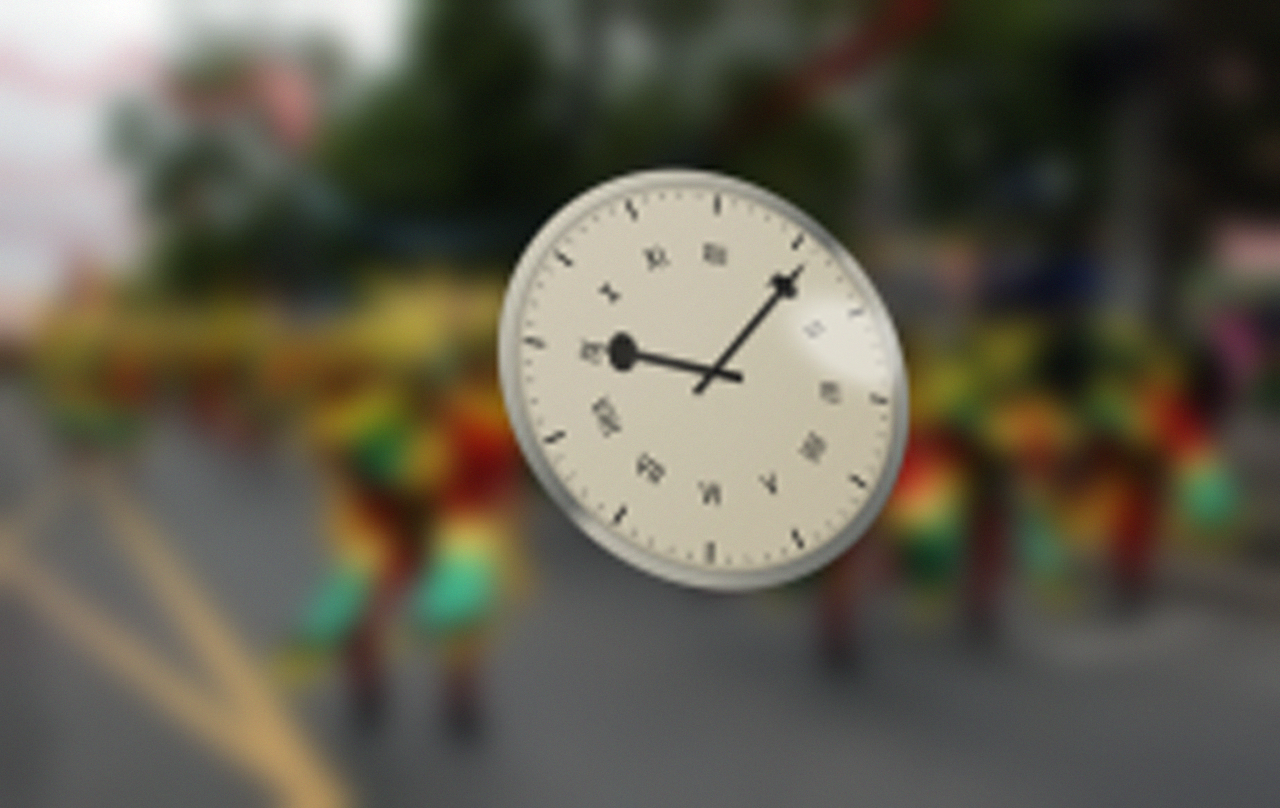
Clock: 9.06
